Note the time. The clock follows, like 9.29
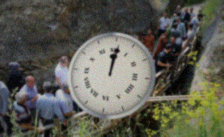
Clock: 12.01
